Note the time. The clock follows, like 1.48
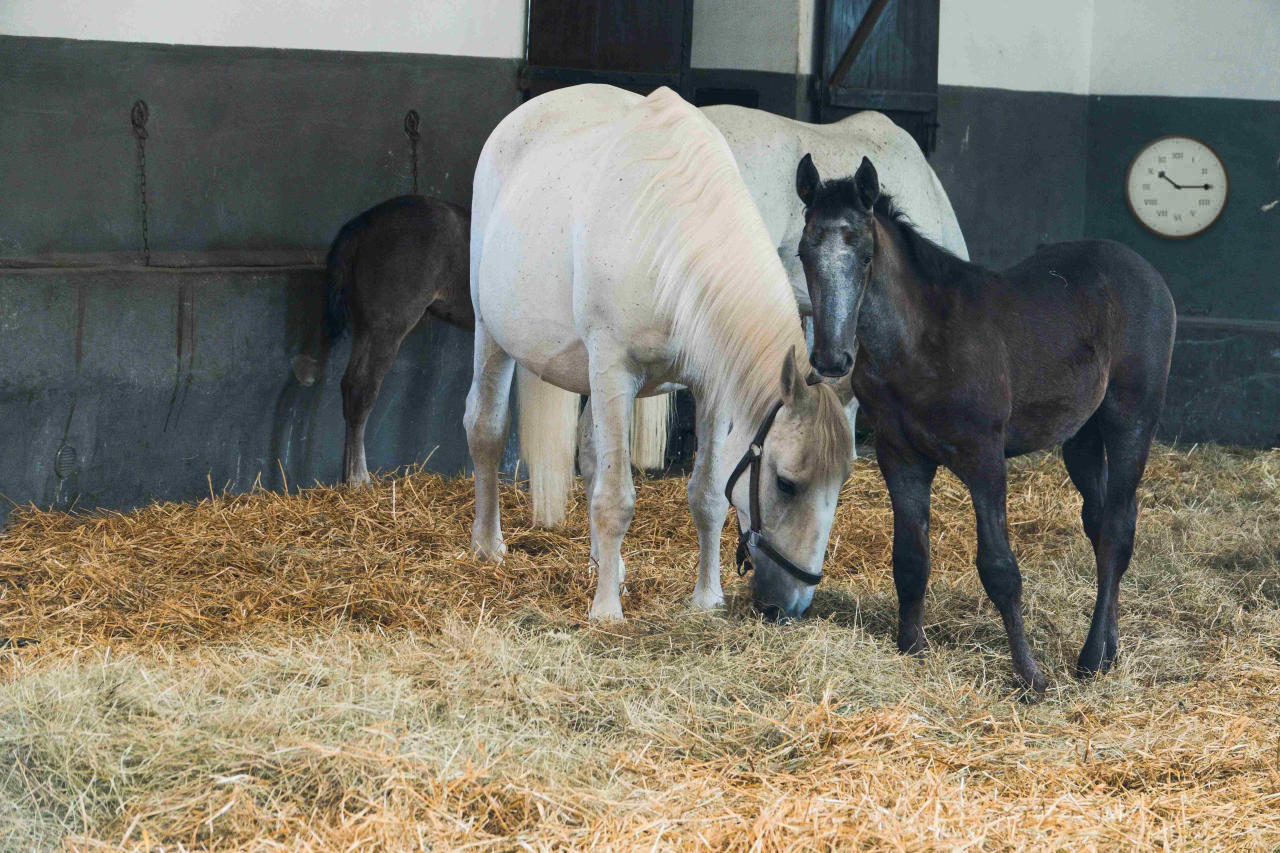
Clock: 10.15
